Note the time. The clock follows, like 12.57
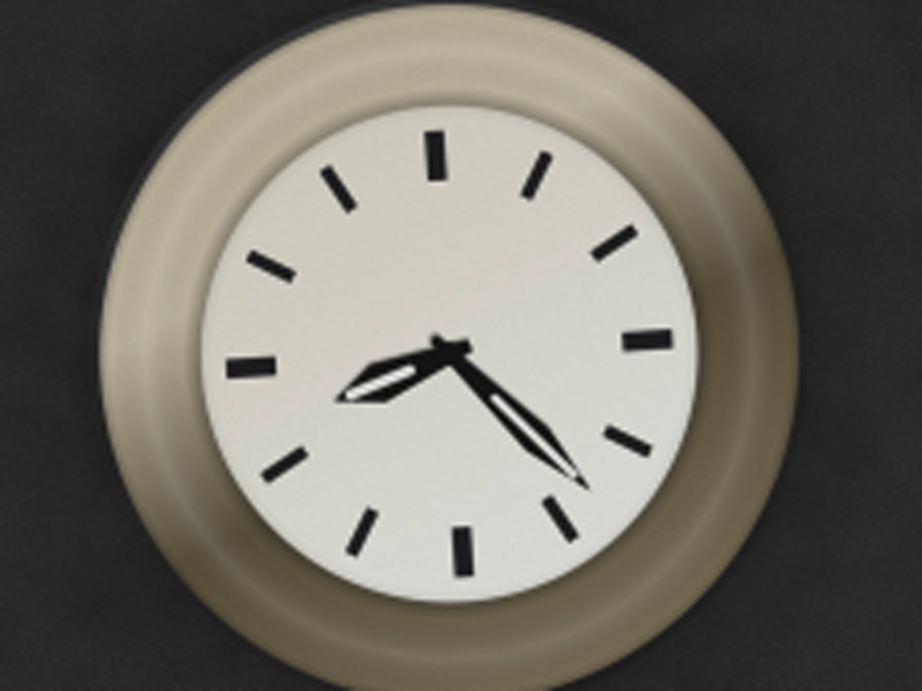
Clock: 8.23
